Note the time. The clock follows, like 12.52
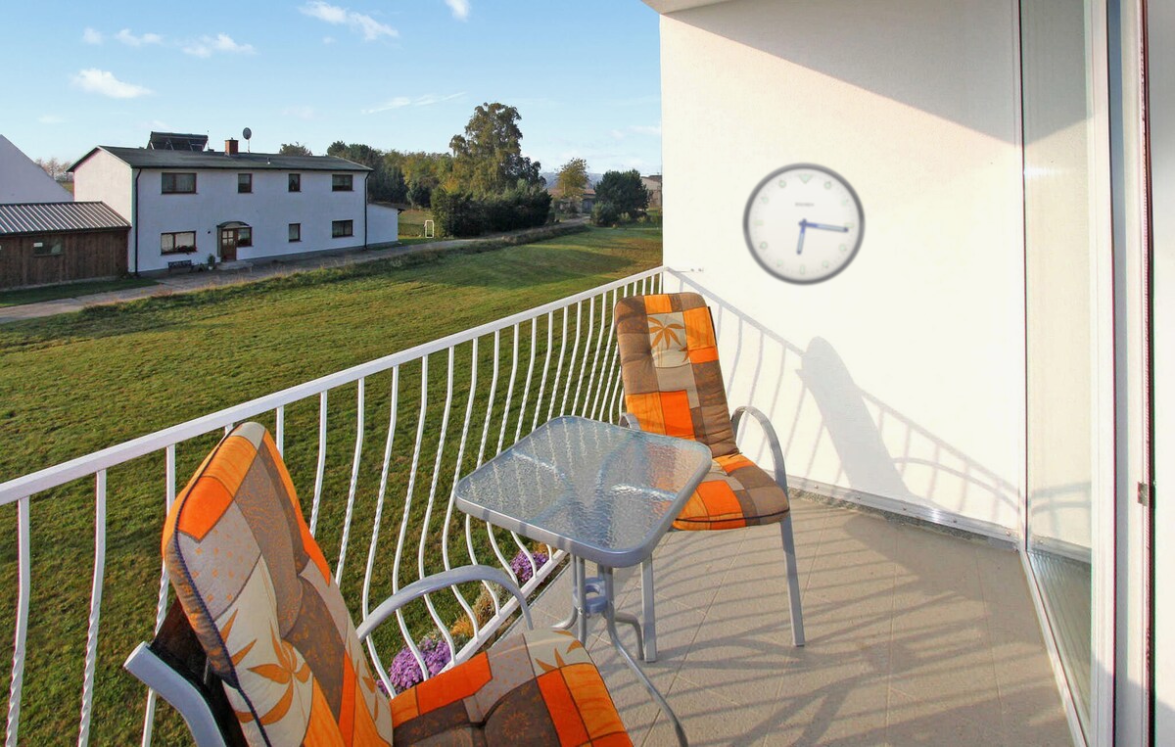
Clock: 6.16
